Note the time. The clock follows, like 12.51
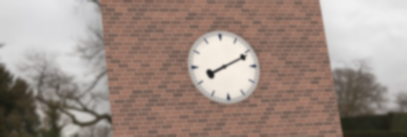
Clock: 8.11
